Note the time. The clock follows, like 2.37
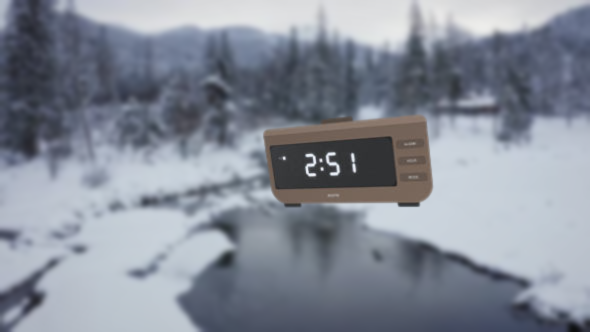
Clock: 2.51
